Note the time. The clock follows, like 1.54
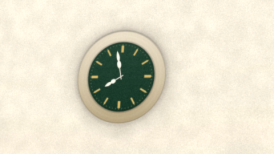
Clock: 7.58
